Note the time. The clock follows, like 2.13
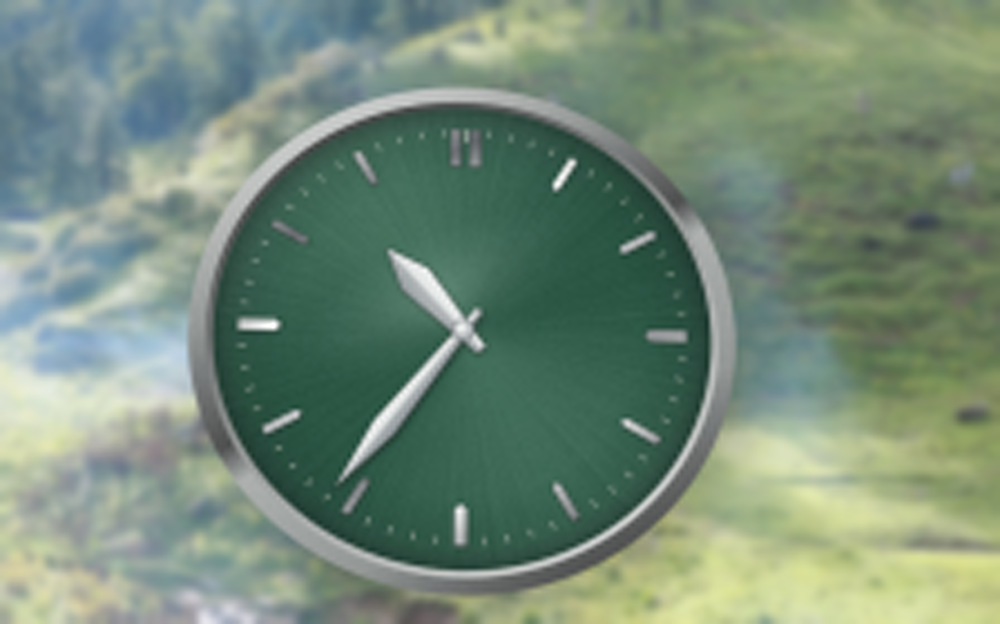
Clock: 10.36
